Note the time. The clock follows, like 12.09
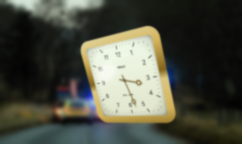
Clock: 3.28
